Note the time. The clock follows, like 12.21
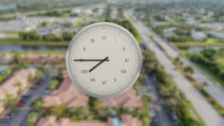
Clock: 7.45
